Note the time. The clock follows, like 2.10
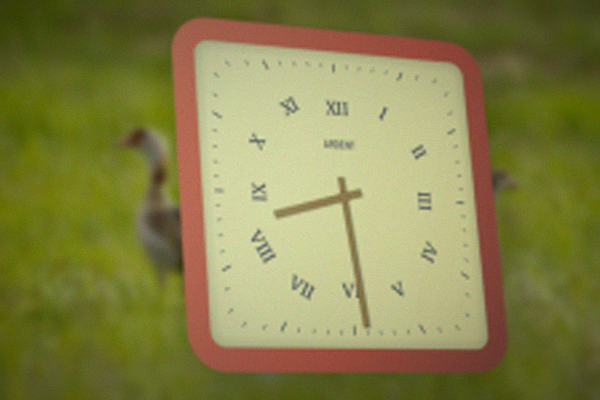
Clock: 8.29
